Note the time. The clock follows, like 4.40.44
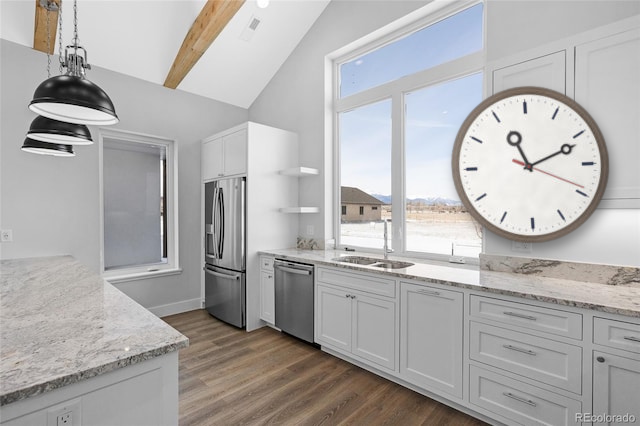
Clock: 11.11.19
